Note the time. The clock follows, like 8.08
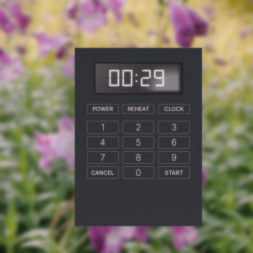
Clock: 0.29
